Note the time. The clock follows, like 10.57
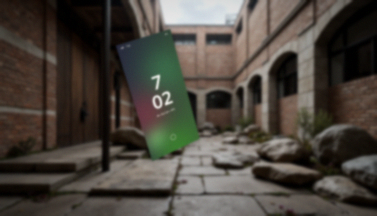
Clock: 7.02
